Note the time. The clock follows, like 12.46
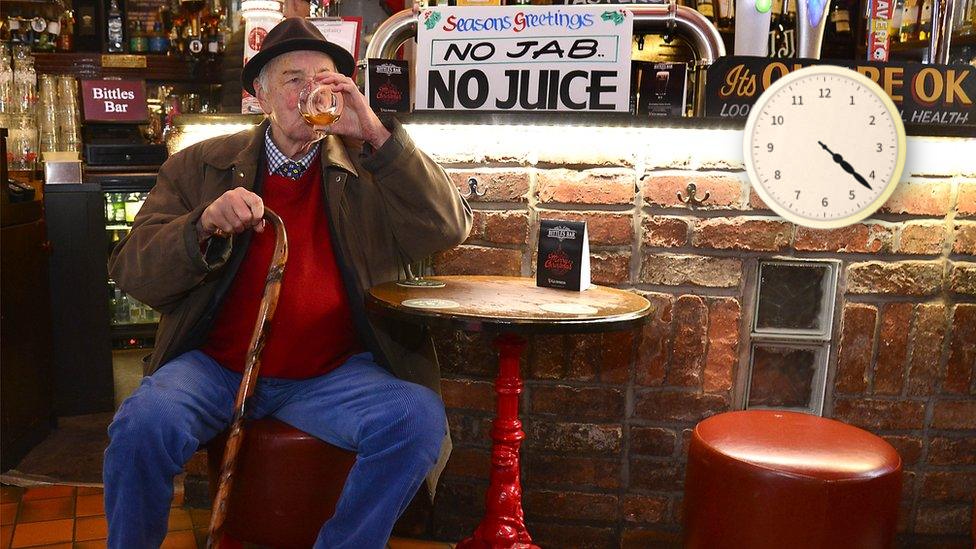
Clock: 4.22
